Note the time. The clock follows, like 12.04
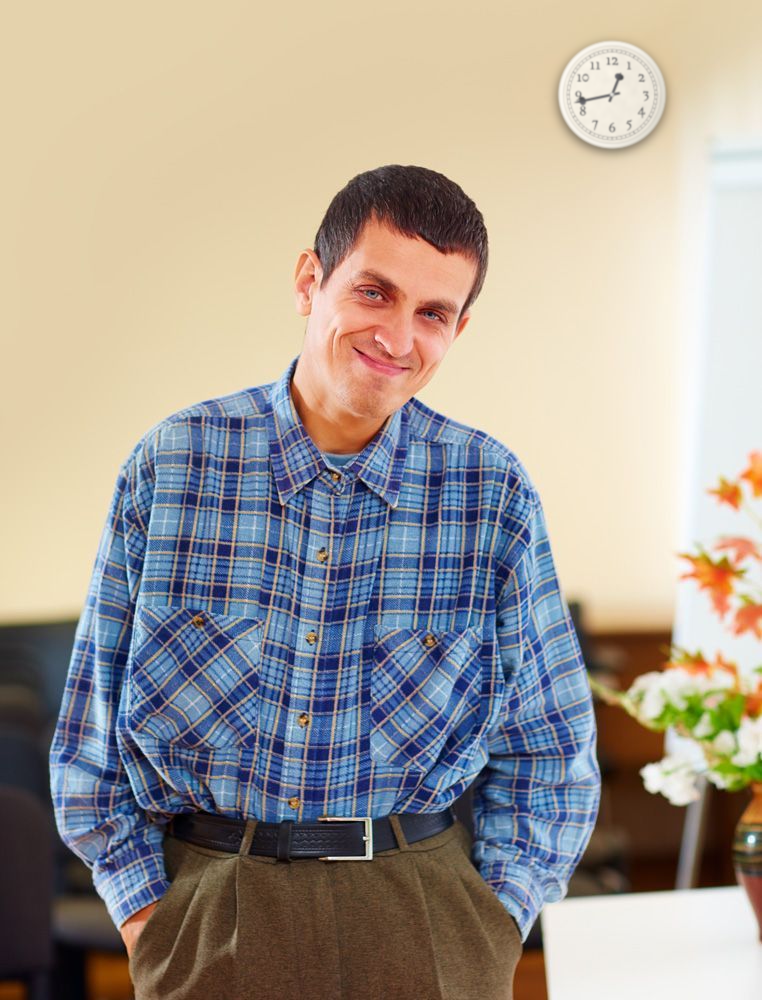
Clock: 12.43
